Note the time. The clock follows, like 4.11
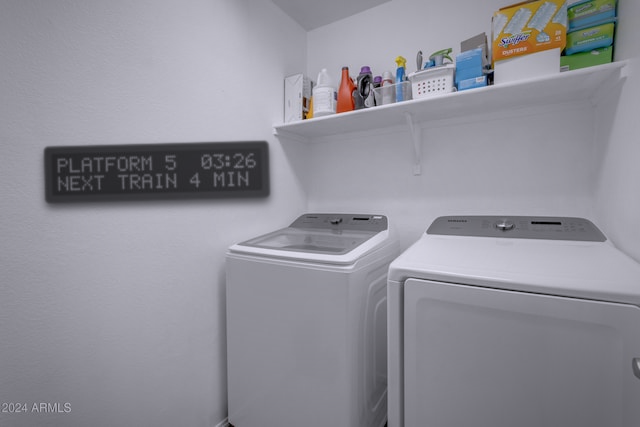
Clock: 3.26
